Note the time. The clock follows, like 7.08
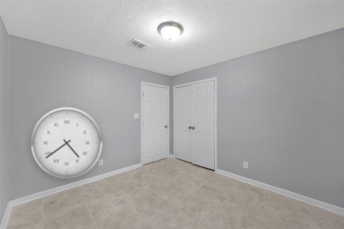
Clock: 4.39
